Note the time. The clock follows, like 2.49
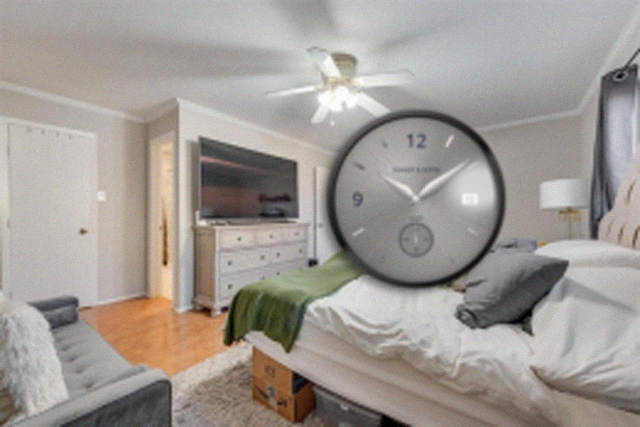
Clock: 10.09
